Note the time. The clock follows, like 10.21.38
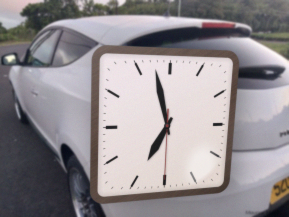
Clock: 6.57.30
